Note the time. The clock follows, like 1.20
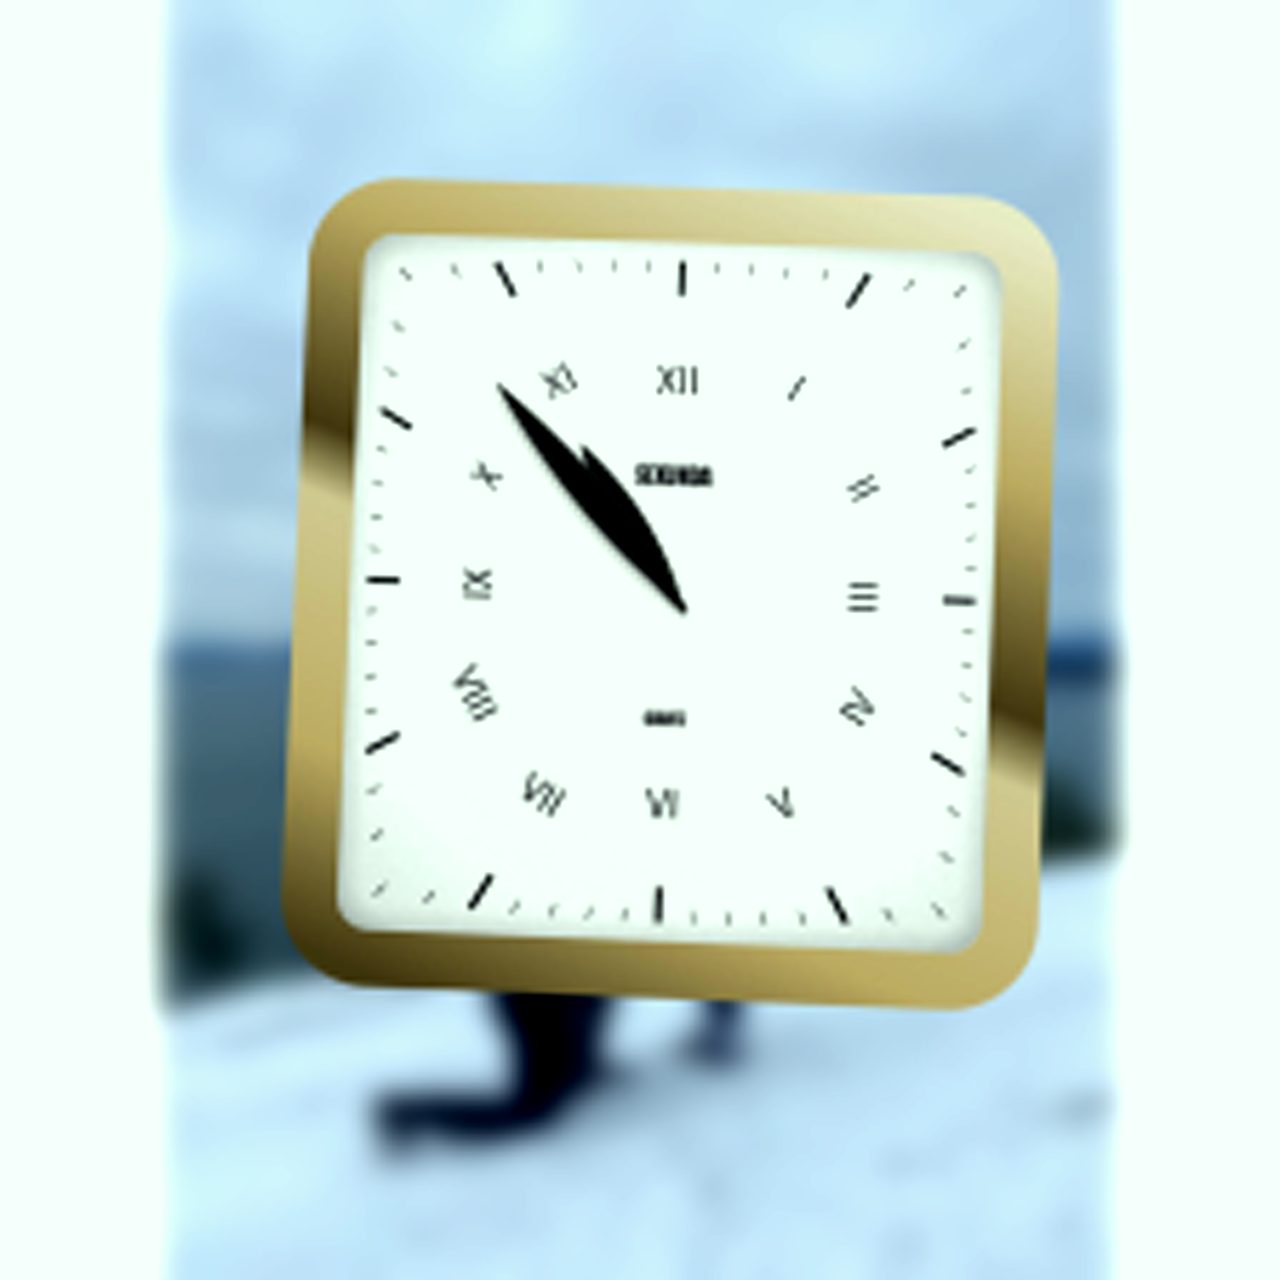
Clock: 10.53
